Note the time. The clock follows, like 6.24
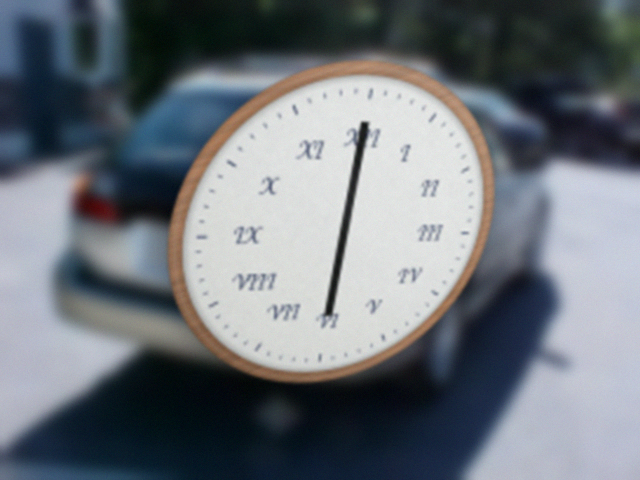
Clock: 6.00
